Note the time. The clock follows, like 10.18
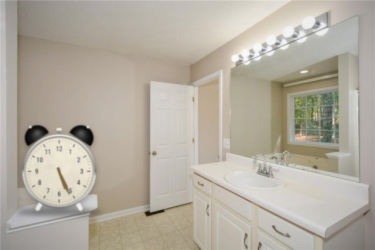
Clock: 5.26
